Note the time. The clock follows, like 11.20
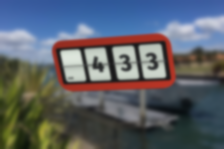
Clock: 4.33
